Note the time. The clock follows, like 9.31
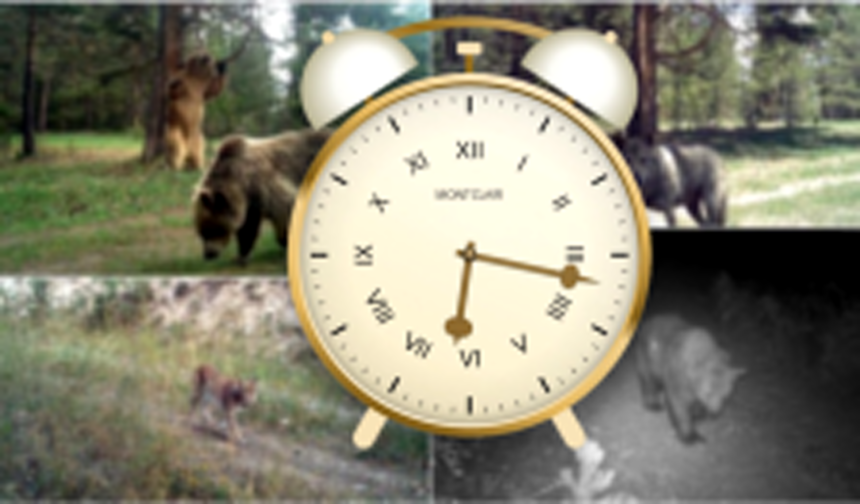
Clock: 6.17
